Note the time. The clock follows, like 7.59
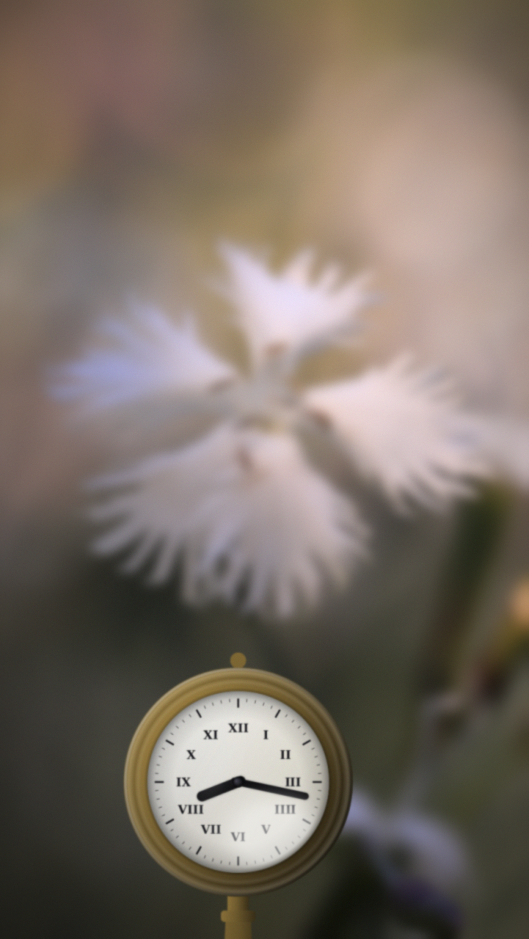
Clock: 8.17
